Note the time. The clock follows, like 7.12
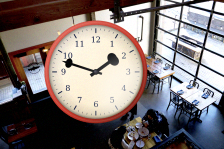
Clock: 1.48
